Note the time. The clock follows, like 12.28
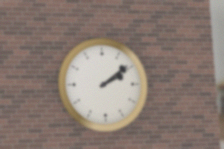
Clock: 2.09
